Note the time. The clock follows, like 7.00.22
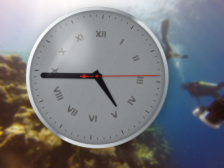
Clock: 4.44.14
